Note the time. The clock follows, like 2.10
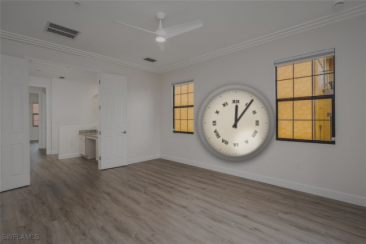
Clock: 12.06
